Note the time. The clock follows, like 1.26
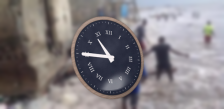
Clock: 10.45
